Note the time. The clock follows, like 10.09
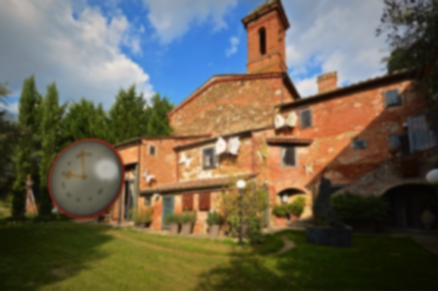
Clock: 8.57
